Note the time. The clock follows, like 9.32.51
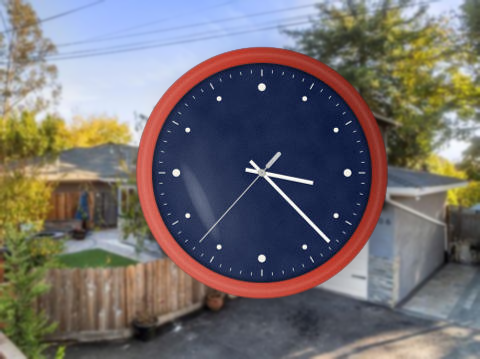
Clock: 3.22.37
